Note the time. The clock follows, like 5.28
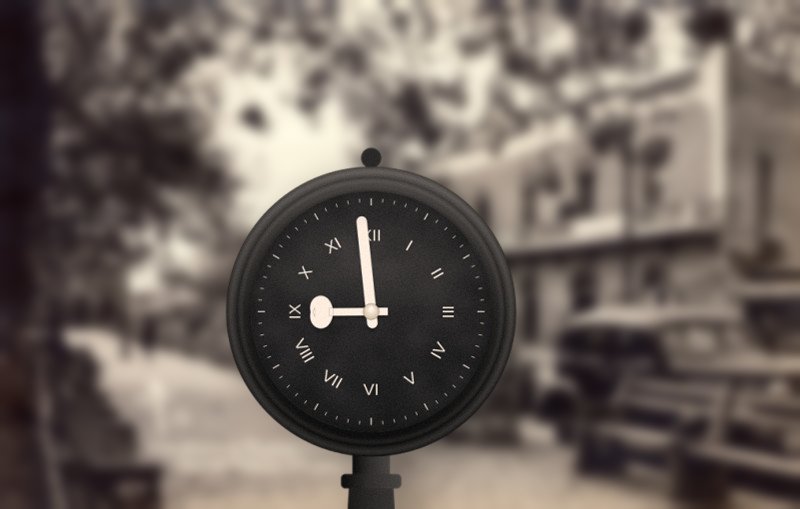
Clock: 8.59
